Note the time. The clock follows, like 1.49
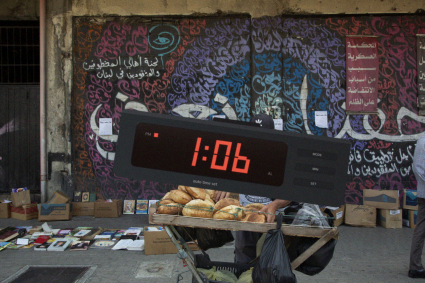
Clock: 1.06
